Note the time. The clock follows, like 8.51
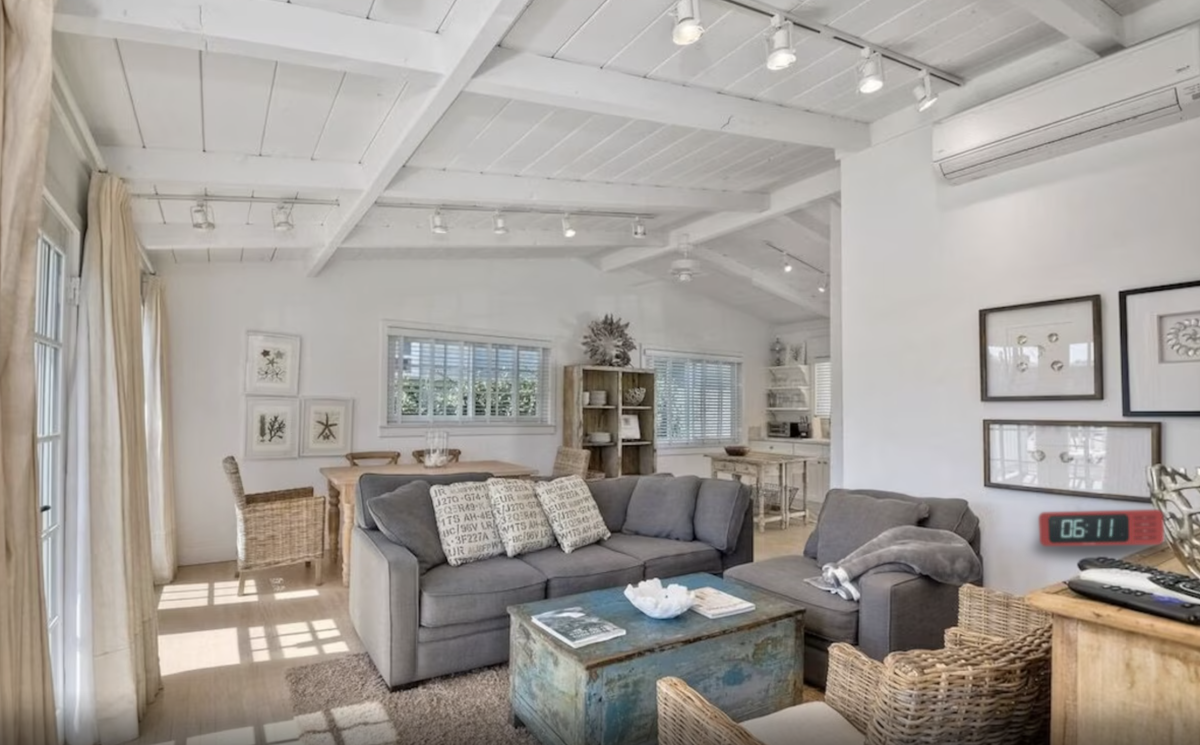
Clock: 6.11
